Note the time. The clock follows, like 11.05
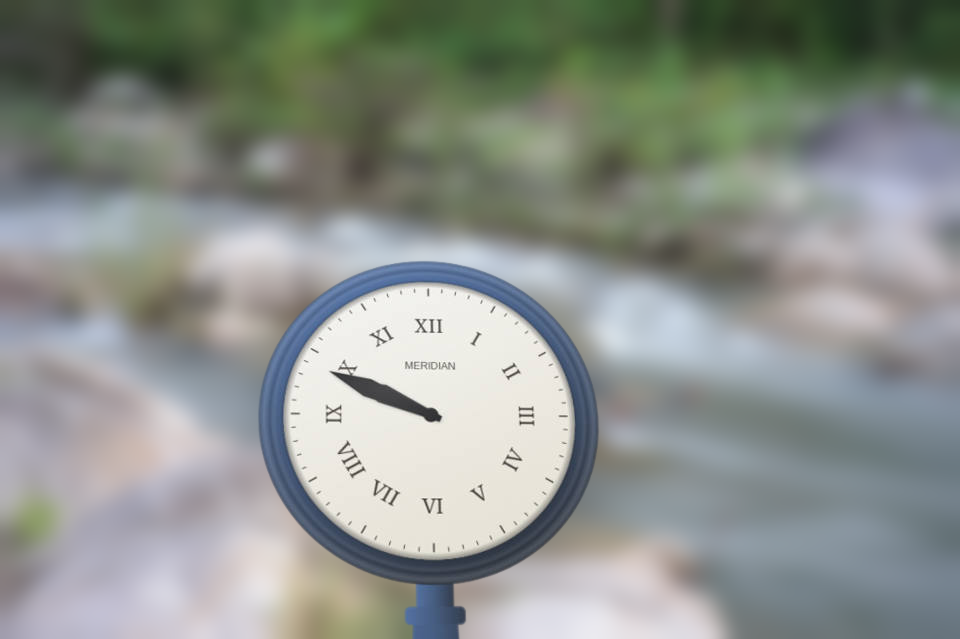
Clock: 9.49
